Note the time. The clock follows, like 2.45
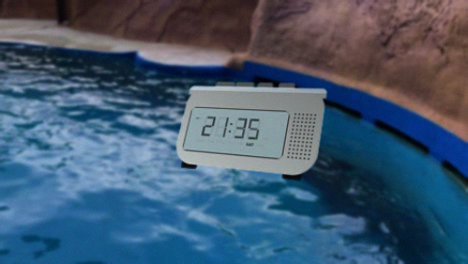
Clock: 21.35
